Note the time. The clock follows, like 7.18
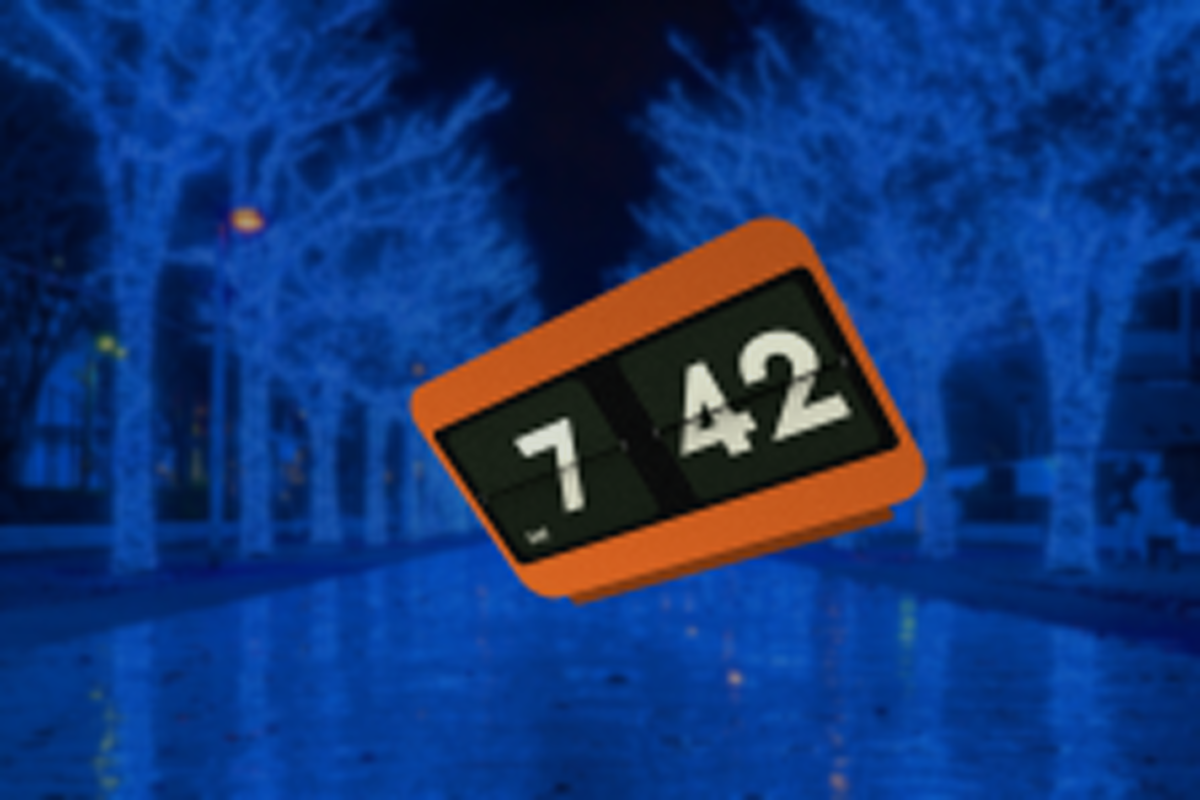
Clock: 7.42
